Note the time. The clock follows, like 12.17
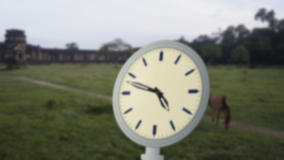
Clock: 4.48
